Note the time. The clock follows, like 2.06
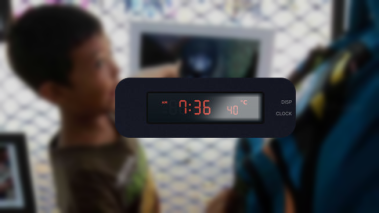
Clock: 7.36
